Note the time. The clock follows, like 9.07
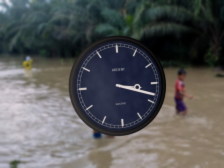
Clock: 3.18
